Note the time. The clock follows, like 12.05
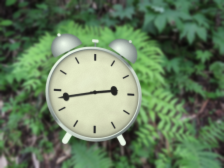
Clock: 2.43
